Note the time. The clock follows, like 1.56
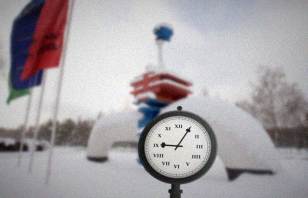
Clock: 9.05
